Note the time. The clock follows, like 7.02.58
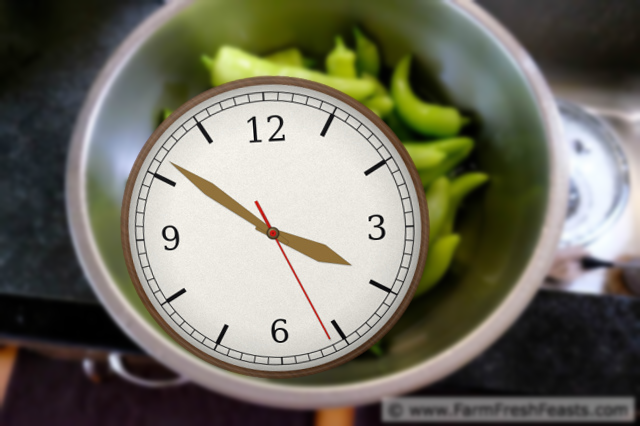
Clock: 3.51.26
